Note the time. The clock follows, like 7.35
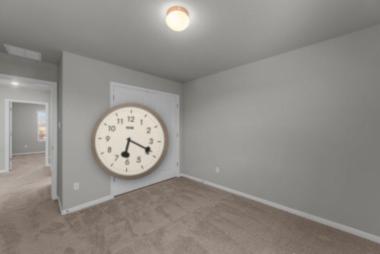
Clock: 6.19
